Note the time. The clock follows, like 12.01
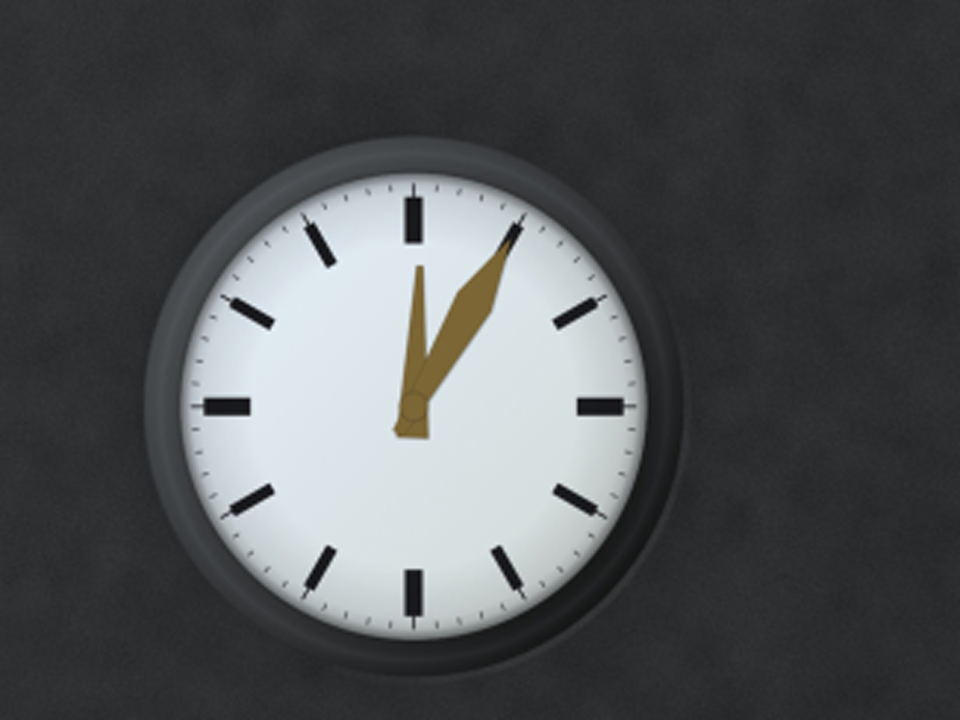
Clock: 12.05
